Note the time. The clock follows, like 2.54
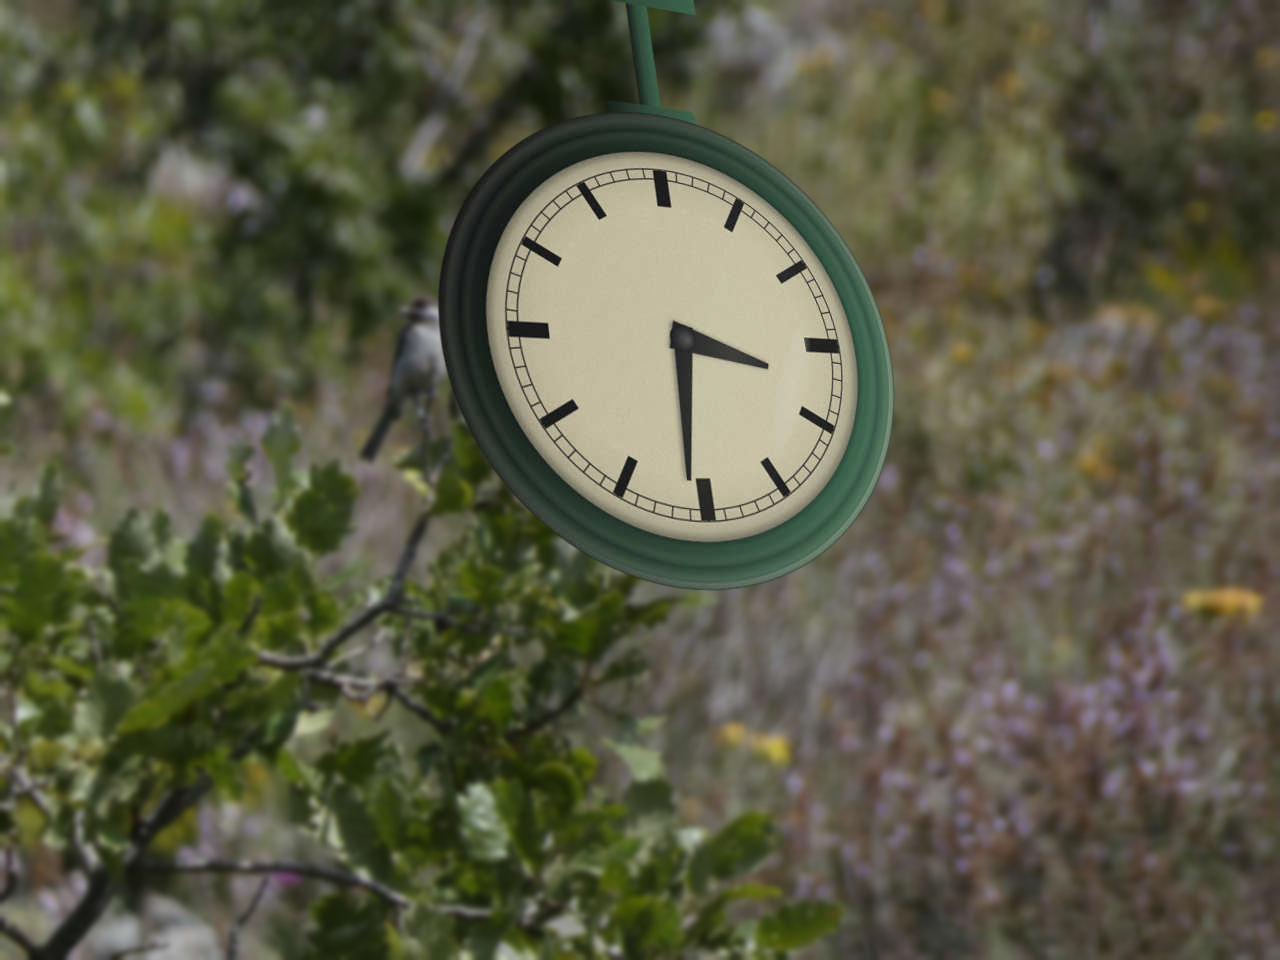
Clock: 3.31
